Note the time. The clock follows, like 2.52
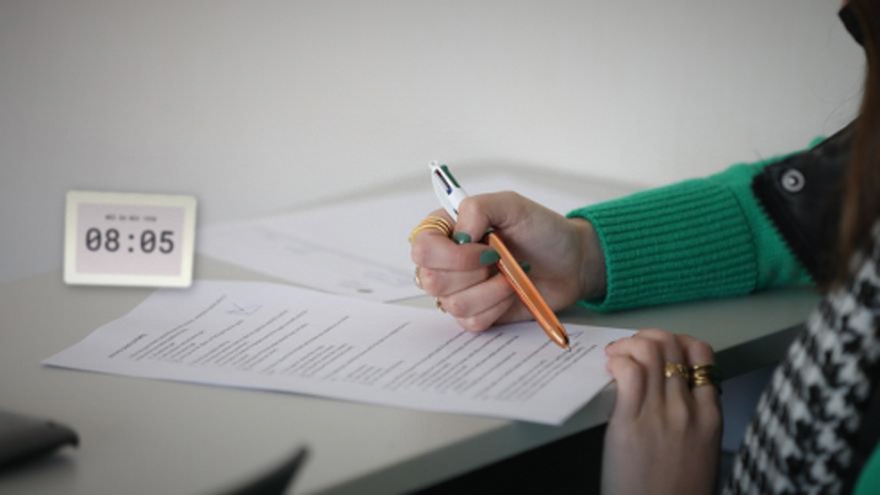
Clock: 8.05
